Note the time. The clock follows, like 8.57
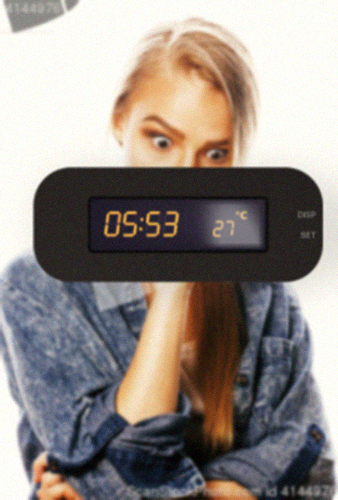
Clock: 5.53
